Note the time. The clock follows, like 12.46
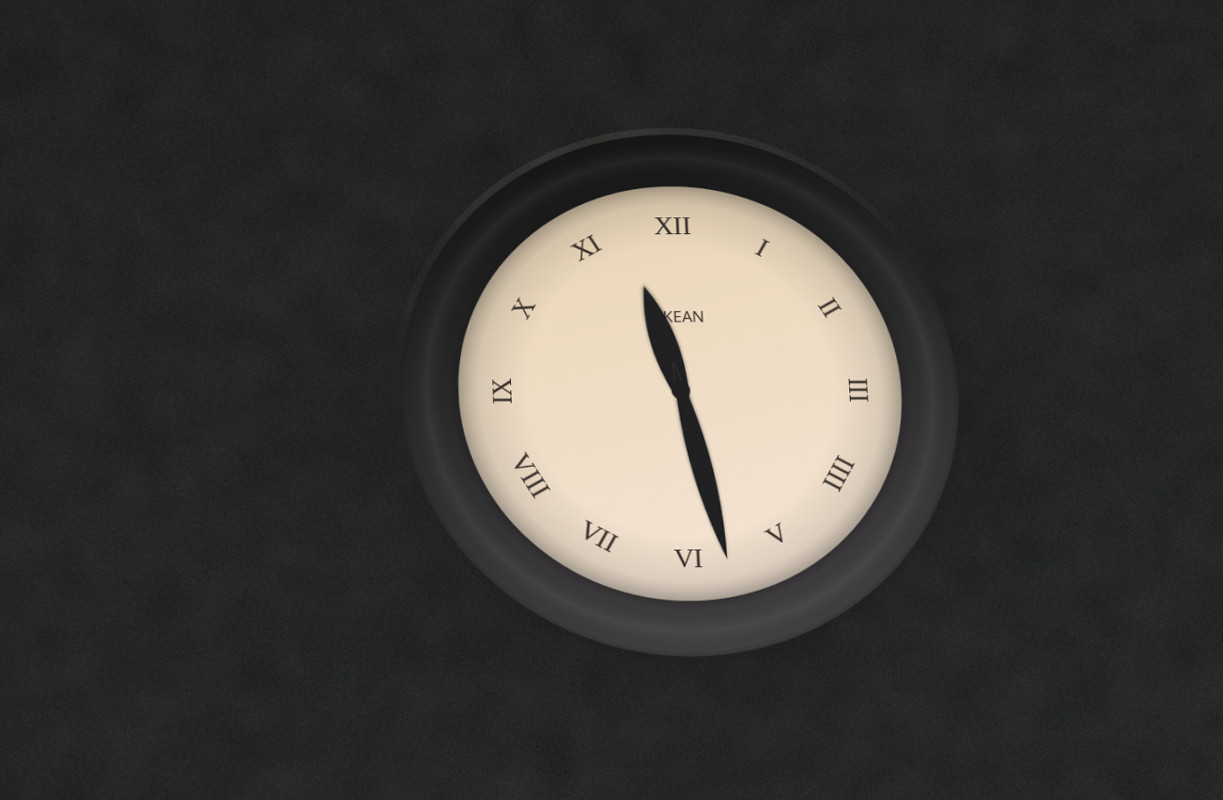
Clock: 11.28
